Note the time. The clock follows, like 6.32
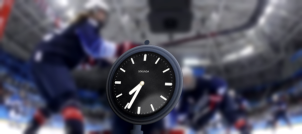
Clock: 7.34
